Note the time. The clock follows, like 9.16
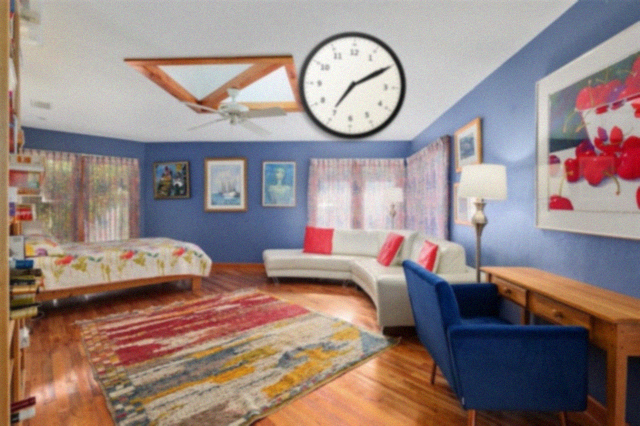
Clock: 7.10
